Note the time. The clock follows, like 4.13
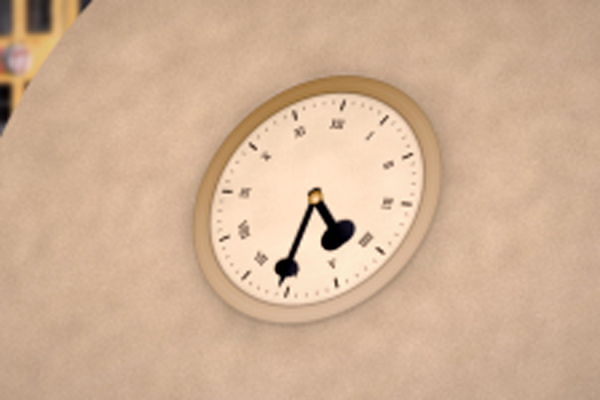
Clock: 4.31
